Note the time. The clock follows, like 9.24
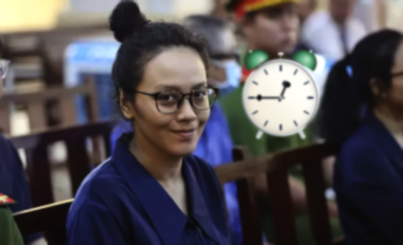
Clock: 12.45
